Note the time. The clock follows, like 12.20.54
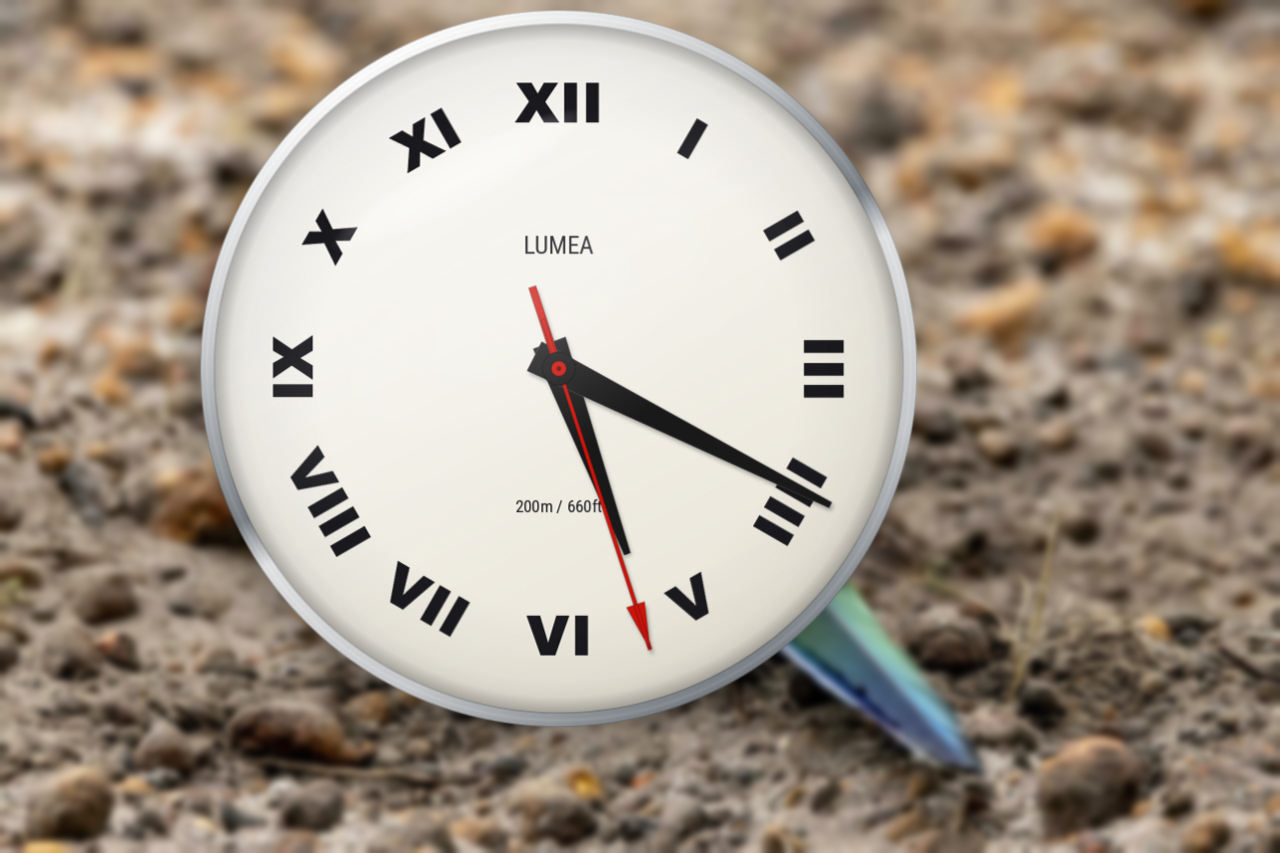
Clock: 5.19.27
